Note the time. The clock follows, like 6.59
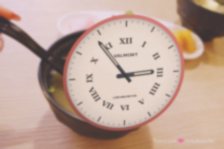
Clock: 2.54
